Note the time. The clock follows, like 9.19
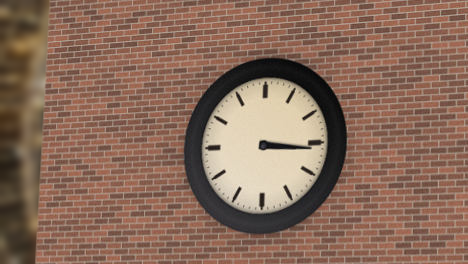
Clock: 3.16
